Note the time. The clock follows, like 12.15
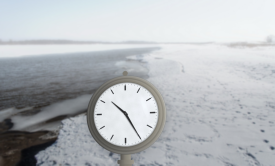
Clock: 10.25
